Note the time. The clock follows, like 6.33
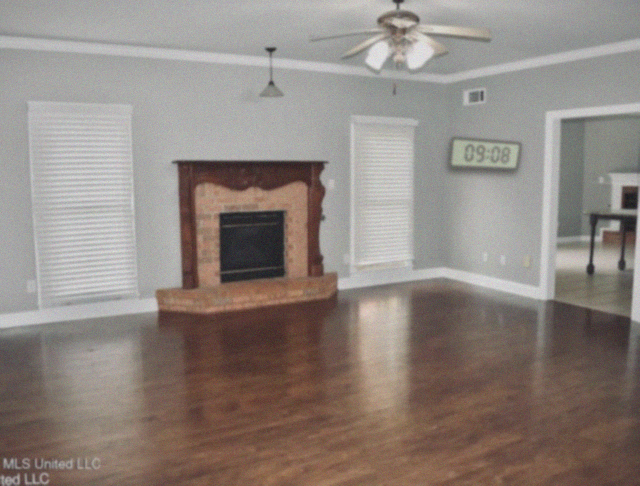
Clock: 9.08
